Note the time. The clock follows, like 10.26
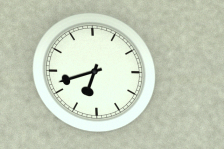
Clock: 6.42
